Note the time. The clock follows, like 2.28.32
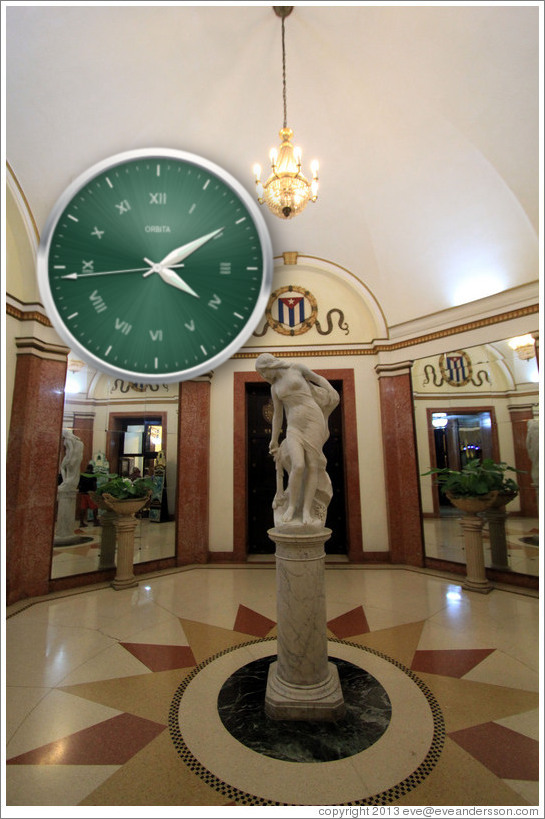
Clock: 4.09.44
